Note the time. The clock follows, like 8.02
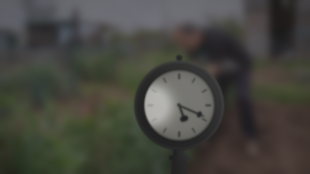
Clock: 5.19
